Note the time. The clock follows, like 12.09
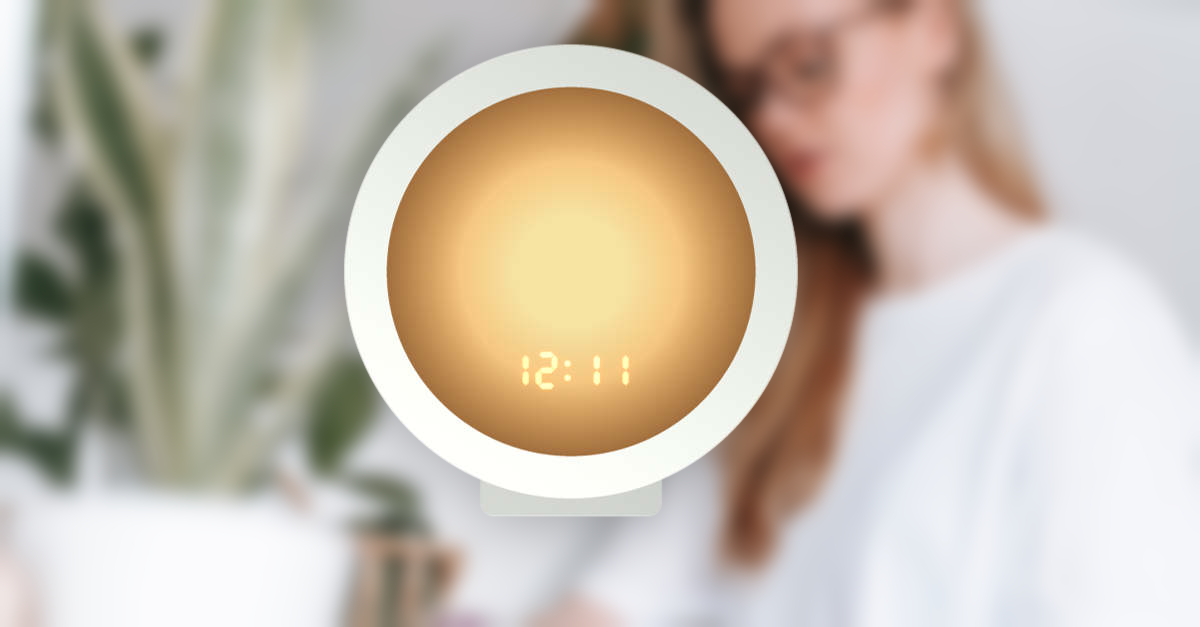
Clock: 12.11
